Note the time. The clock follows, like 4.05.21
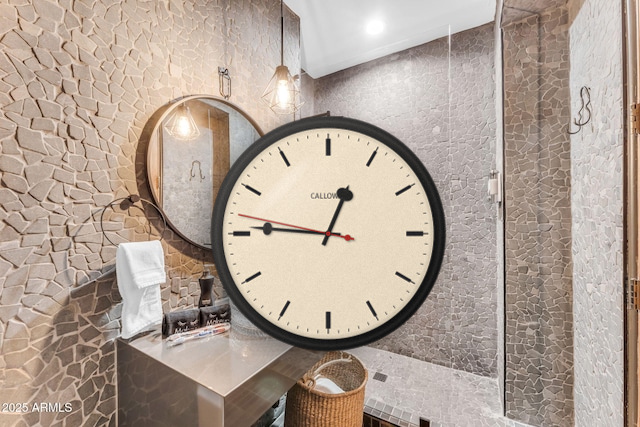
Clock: 12.45.47
